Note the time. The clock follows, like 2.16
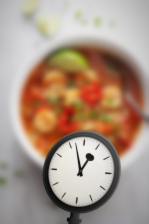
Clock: 12.57
